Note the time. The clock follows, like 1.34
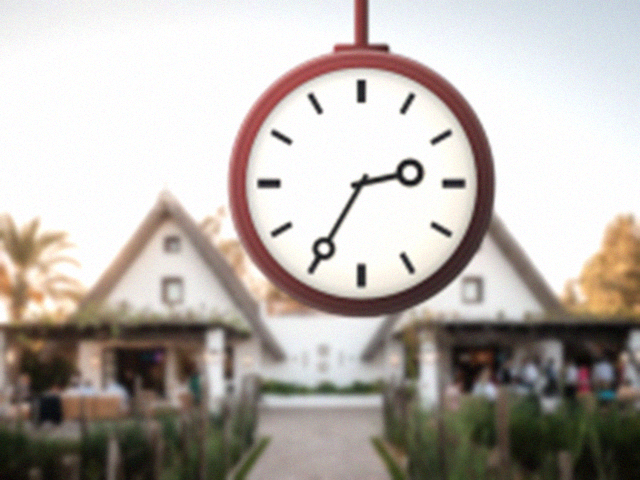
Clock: 2.35
